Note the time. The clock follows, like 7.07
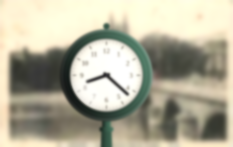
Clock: 8.22
